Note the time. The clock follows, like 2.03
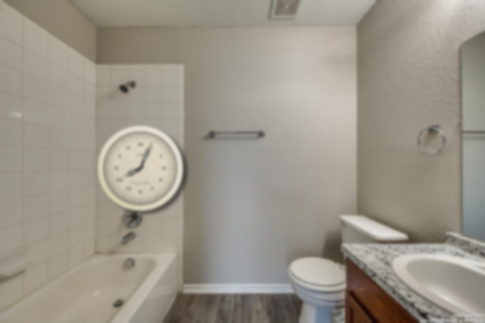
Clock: 8.04
